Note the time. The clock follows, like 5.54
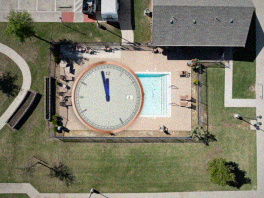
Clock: 11.58
